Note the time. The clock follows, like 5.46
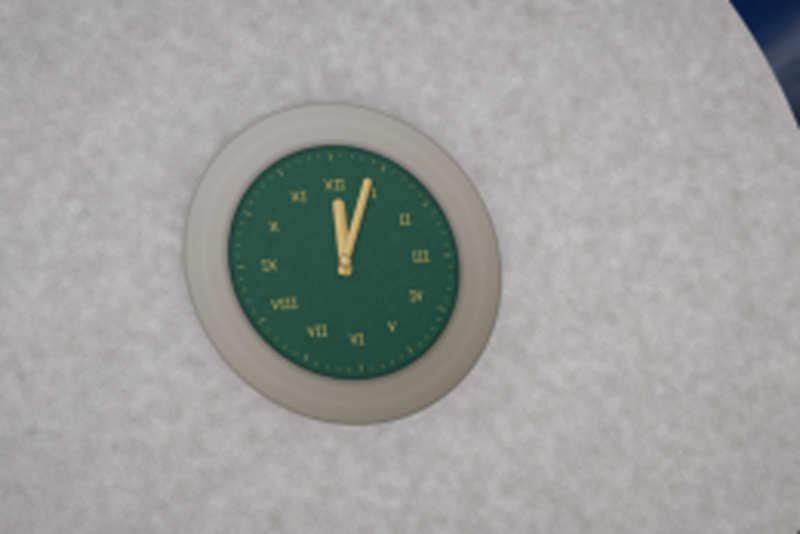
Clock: 12.04
